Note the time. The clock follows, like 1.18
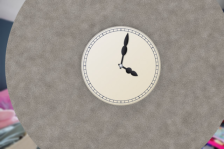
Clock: 4.02
